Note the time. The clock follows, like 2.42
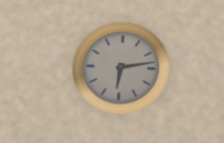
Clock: 6.13
